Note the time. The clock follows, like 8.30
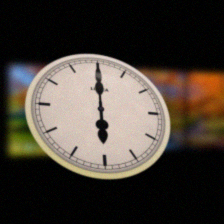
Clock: 6.00
